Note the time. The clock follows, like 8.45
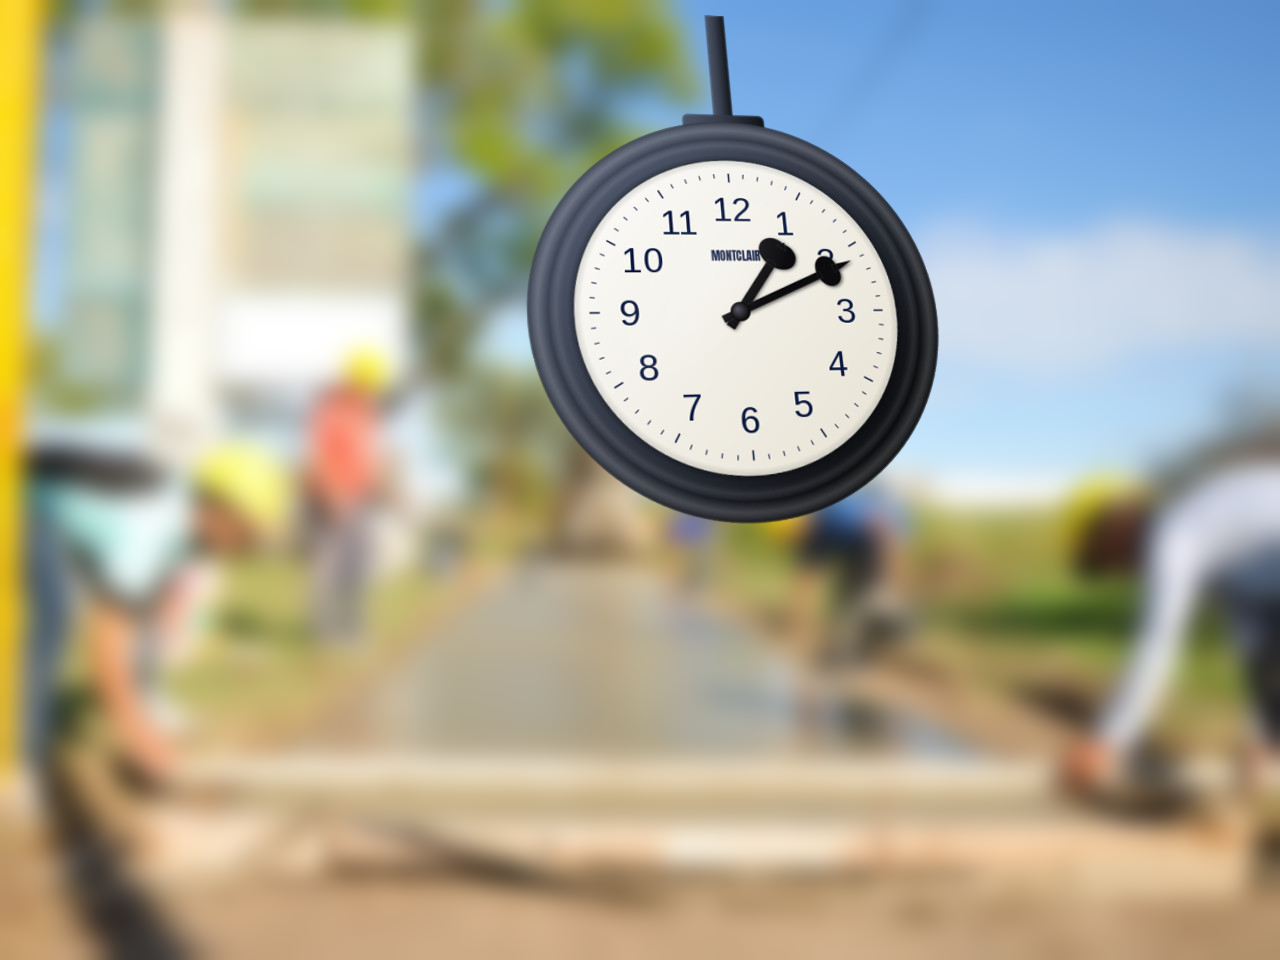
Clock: 1.11
